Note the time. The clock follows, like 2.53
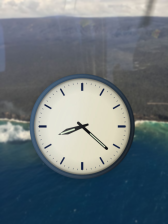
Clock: 8.22
